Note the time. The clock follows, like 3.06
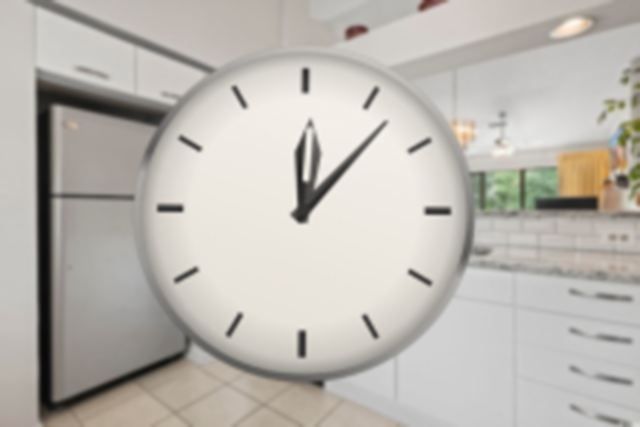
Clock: 12.07
